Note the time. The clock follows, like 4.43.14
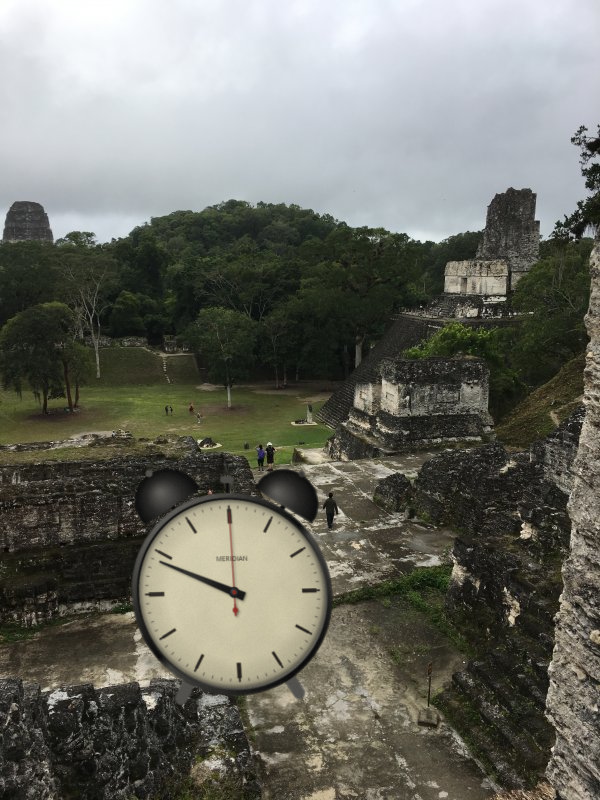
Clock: 9.49.00
